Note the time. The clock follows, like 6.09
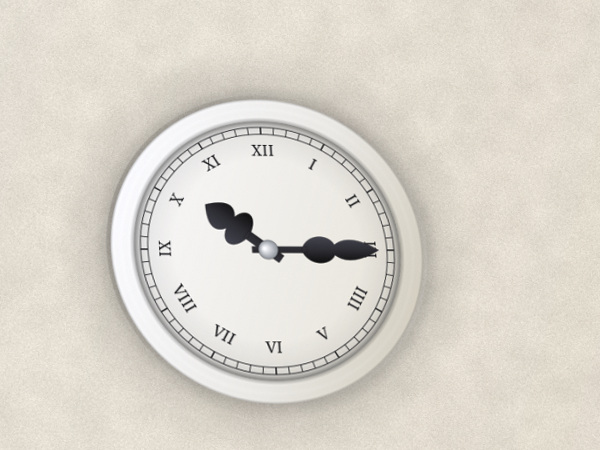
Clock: 10.15
